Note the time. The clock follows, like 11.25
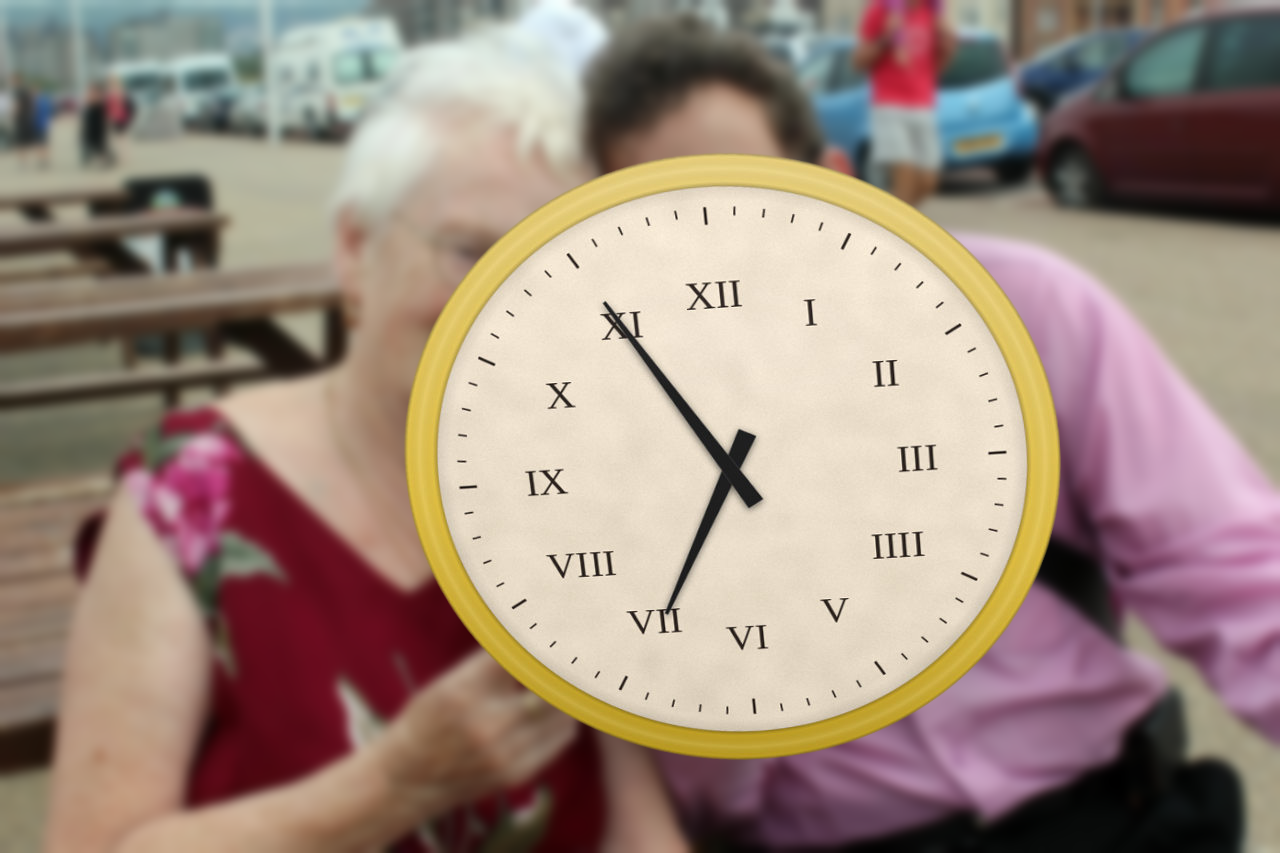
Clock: 6.55
